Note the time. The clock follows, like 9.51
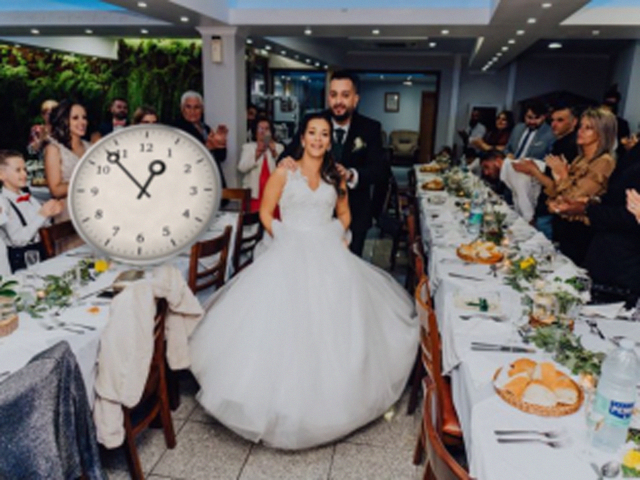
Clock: 12.53
